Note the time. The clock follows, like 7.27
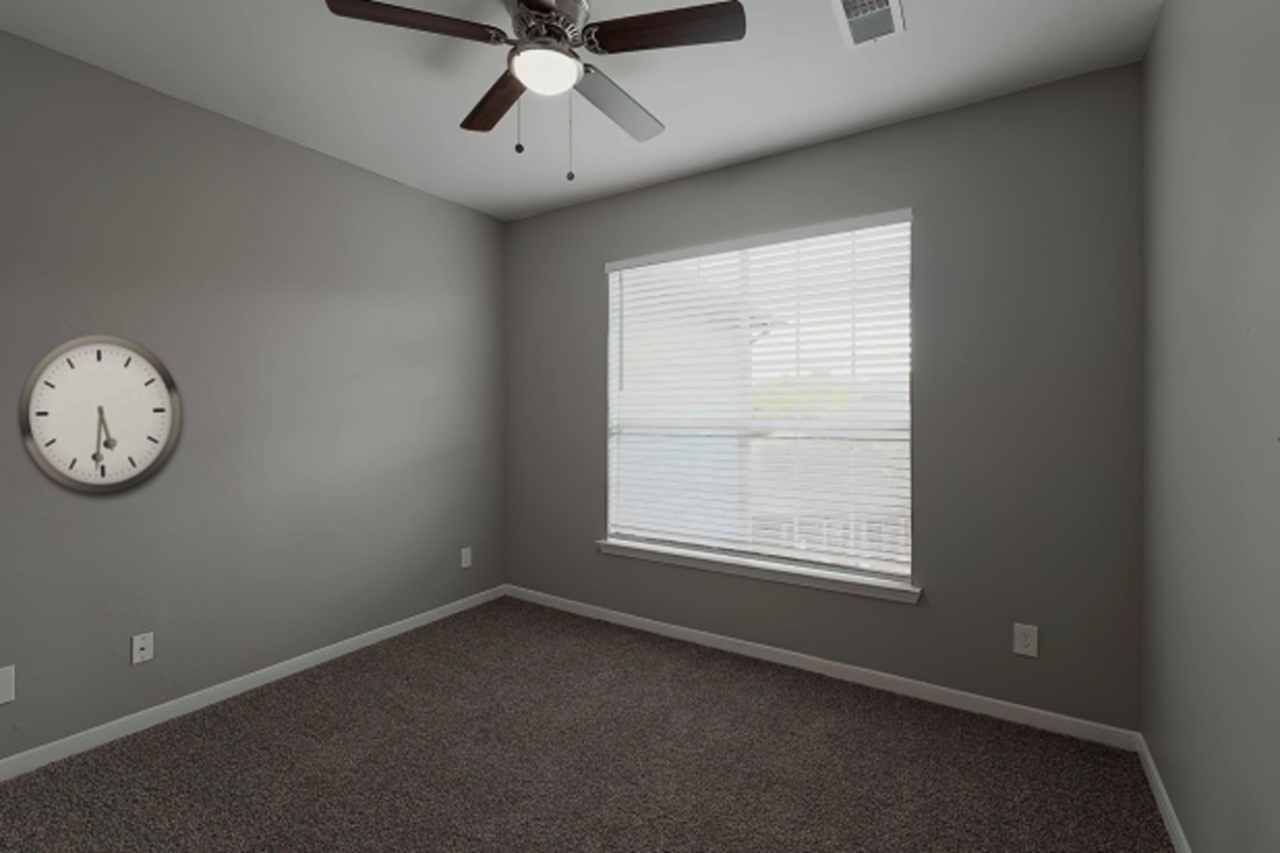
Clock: 5.31
